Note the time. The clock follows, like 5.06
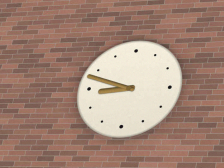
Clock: 8.48
